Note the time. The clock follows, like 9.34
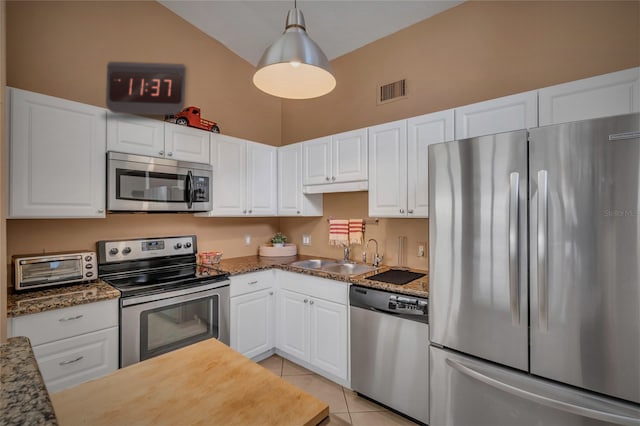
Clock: 11.37
